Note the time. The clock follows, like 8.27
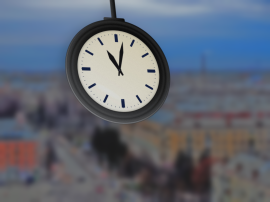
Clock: 11.02
